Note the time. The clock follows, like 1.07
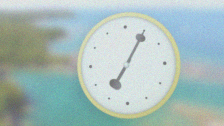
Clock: 7.05
